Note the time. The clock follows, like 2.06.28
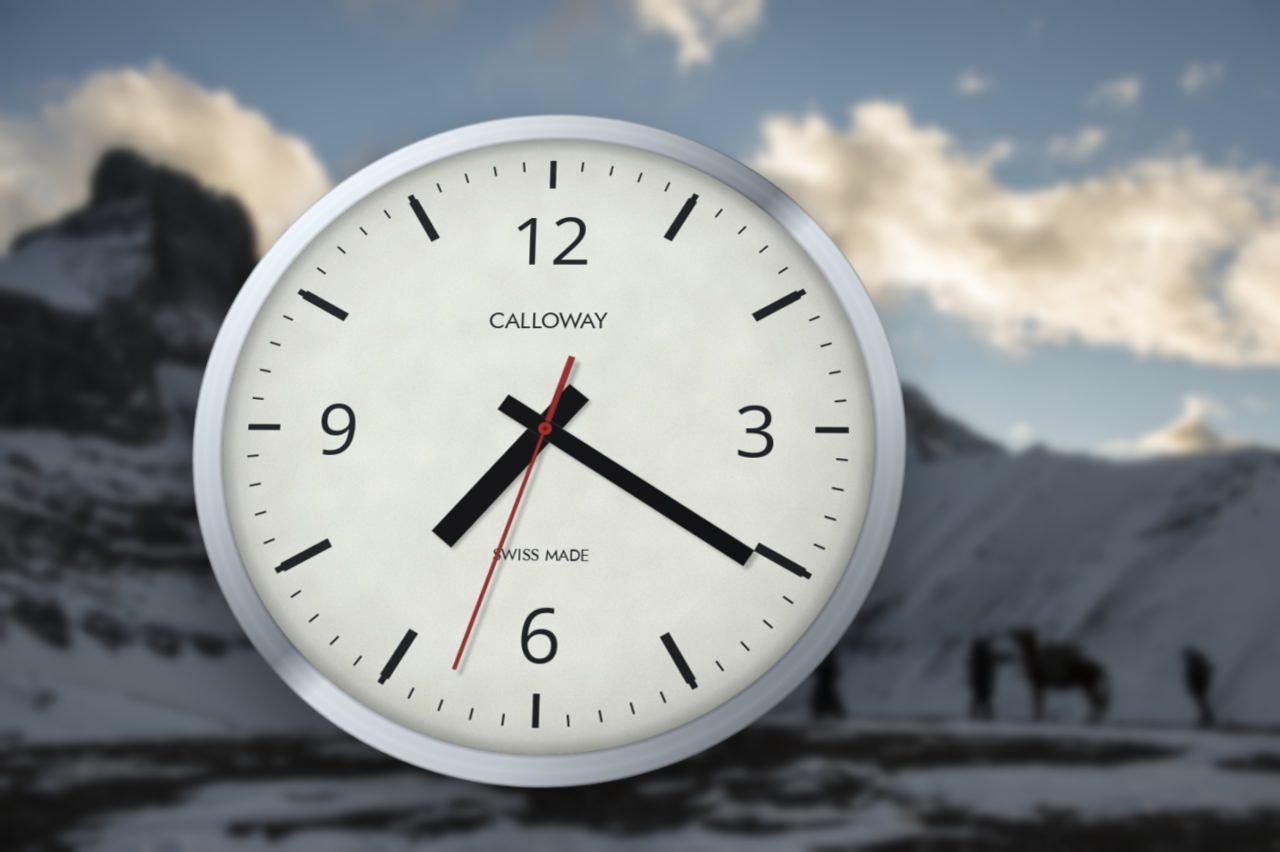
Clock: 7.20.33
